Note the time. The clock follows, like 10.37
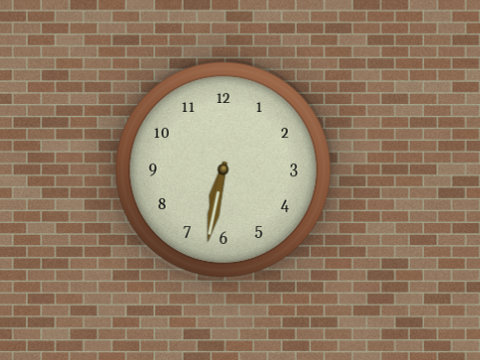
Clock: 6.32
